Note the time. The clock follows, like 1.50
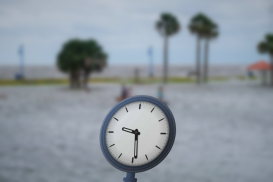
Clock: 9.29
